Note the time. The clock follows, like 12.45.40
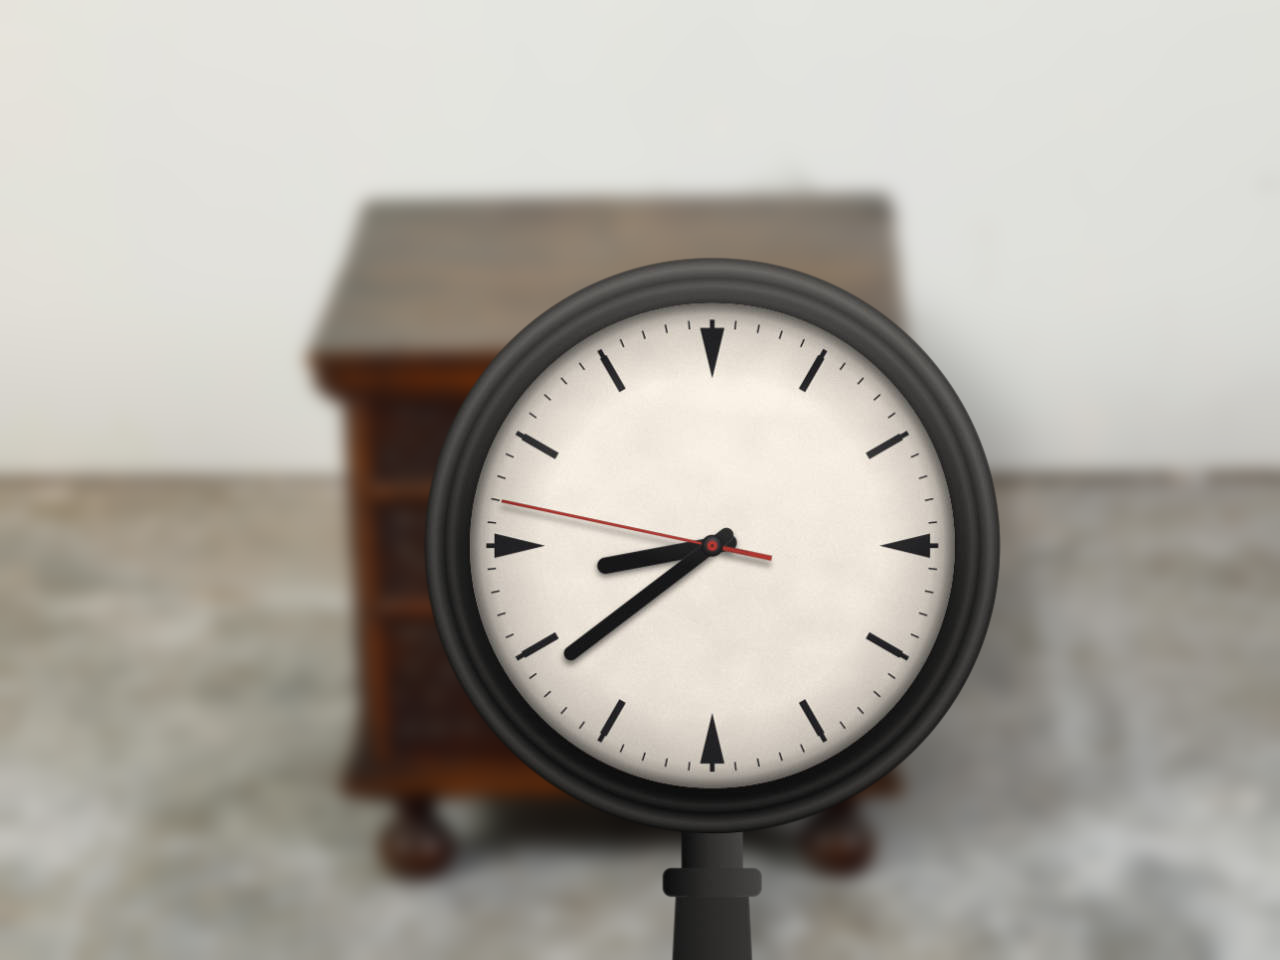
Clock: 8.38.47
